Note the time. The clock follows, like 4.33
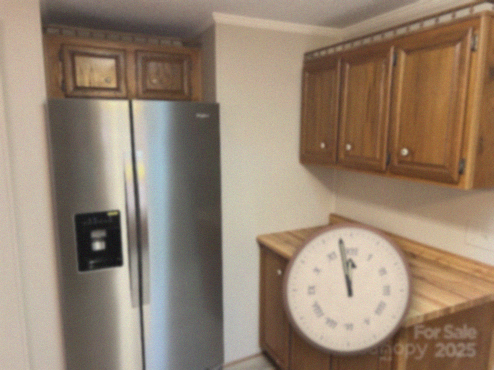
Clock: 11.58
